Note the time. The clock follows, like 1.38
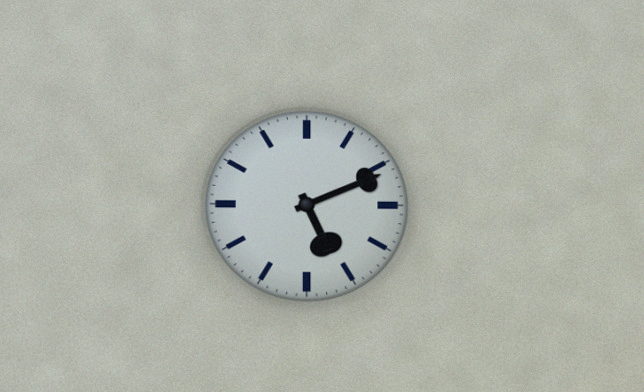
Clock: 5.11
